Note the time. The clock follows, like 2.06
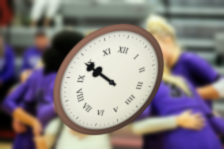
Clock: 9.49
